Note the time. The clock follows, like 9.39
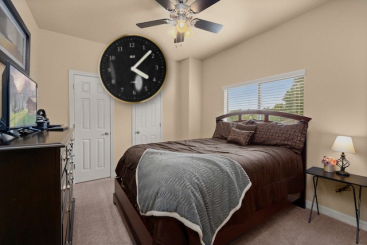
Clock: 4.08
